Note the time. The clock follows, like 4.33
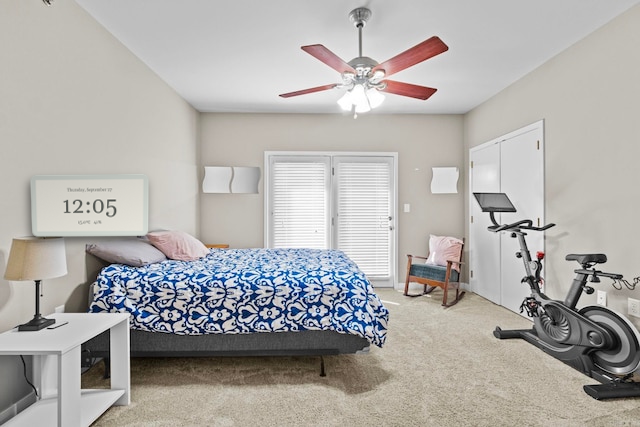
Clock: 12.05
